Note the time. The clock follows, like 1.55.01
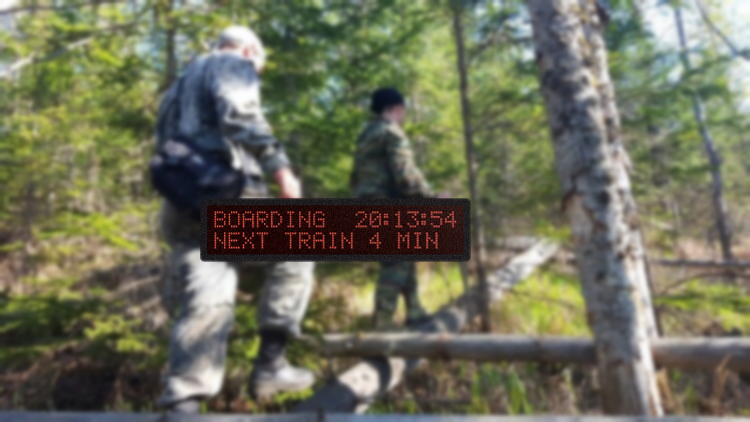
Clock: 20.13.54
